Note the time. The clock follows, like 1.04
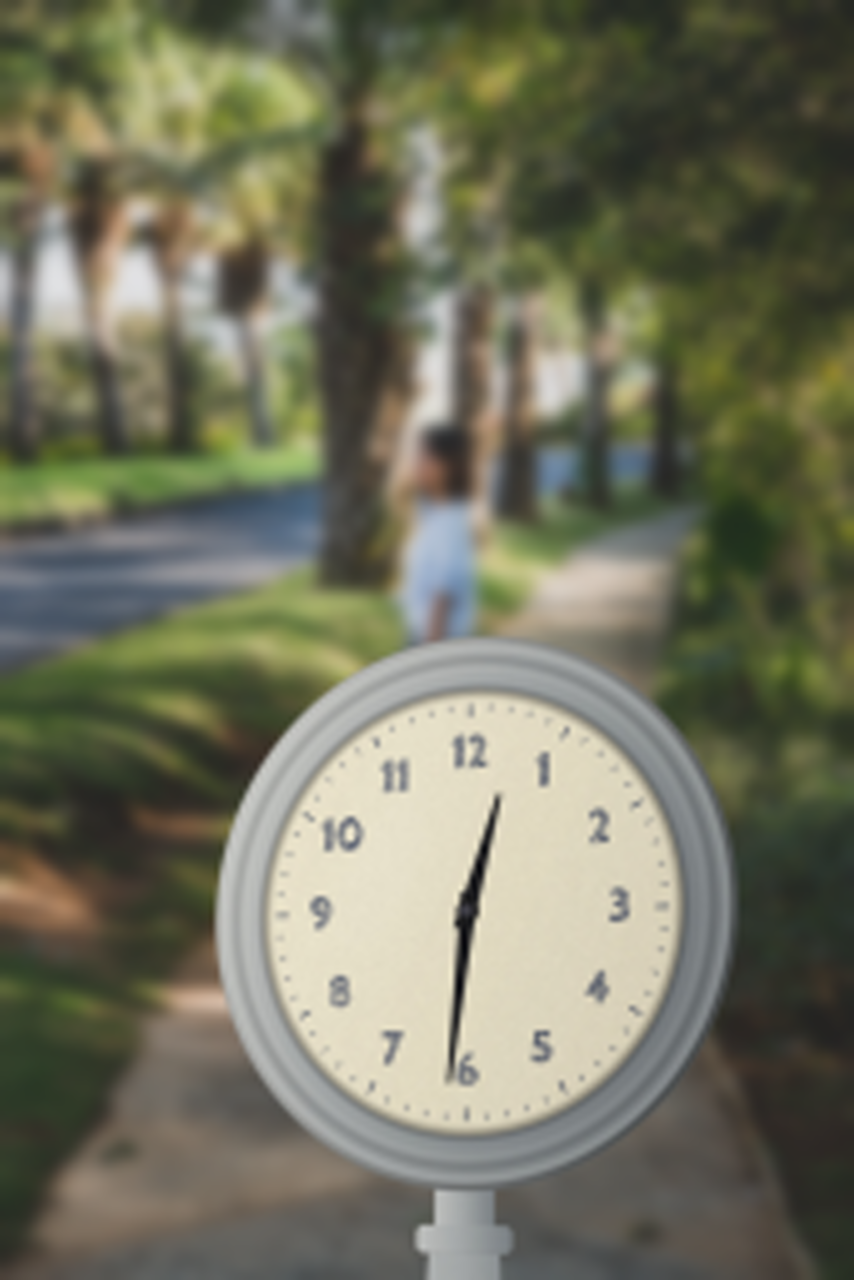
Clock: 12.31
